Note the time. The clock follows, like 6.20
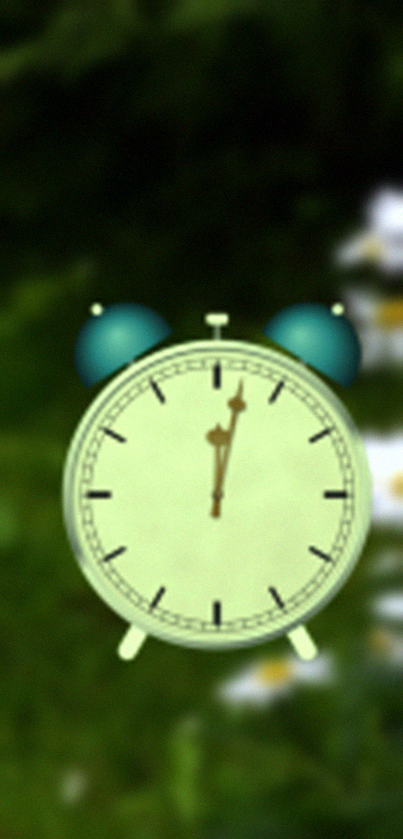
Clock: 12.02
